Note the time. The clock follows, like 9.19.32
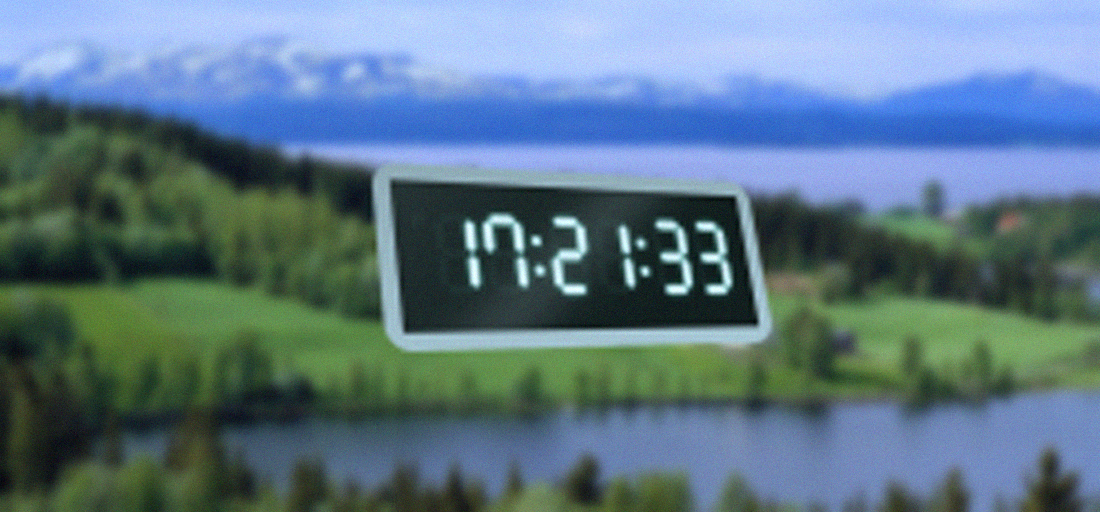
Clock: 17.21.33
